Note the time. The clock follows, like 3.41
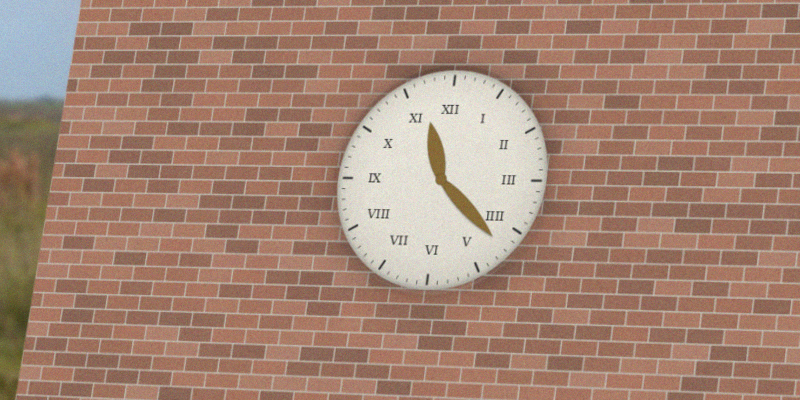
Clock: 11.22
